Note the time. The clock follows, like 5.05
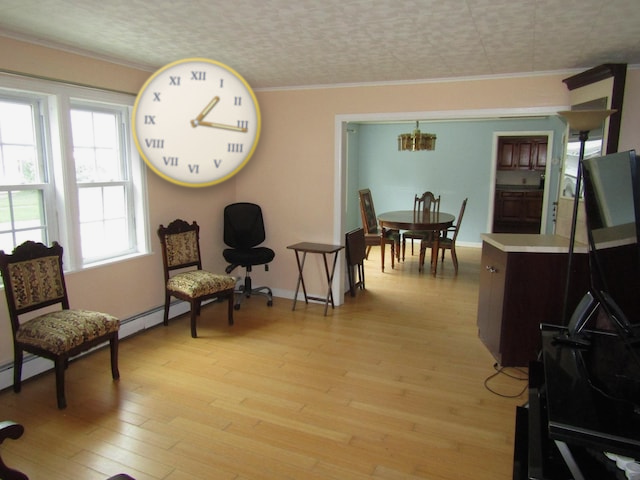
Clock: 1.16
